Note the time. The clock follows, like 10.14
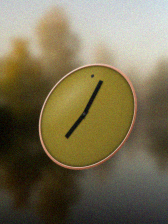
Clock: 7.03
